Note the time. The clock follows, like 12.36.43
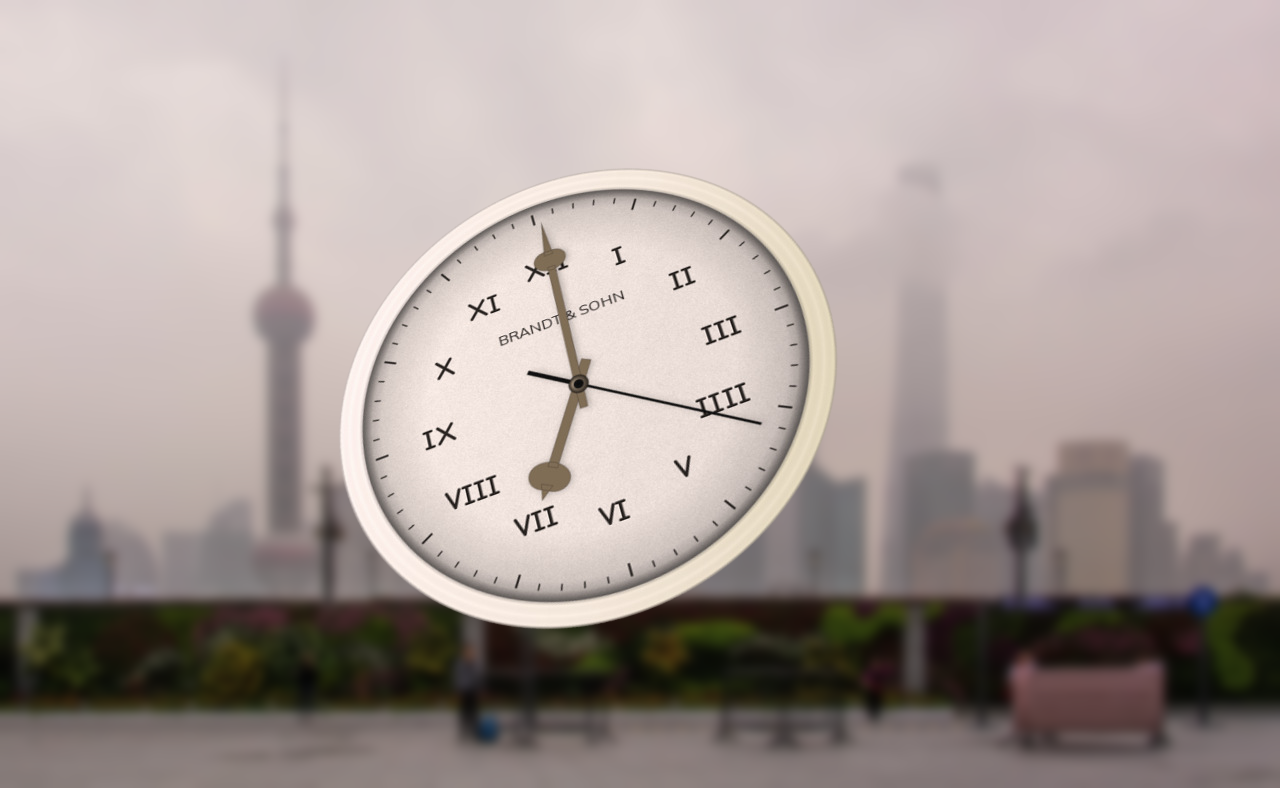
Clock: 7.00.21
